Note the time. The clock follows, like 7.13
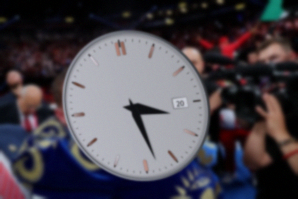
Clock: 3.28
